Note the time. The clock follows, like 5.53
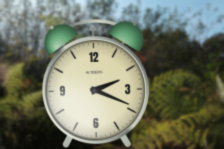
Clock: 2.19
